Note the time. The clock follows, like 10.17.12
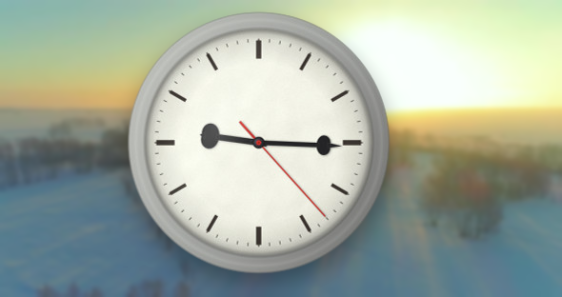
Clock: 9.15.23
